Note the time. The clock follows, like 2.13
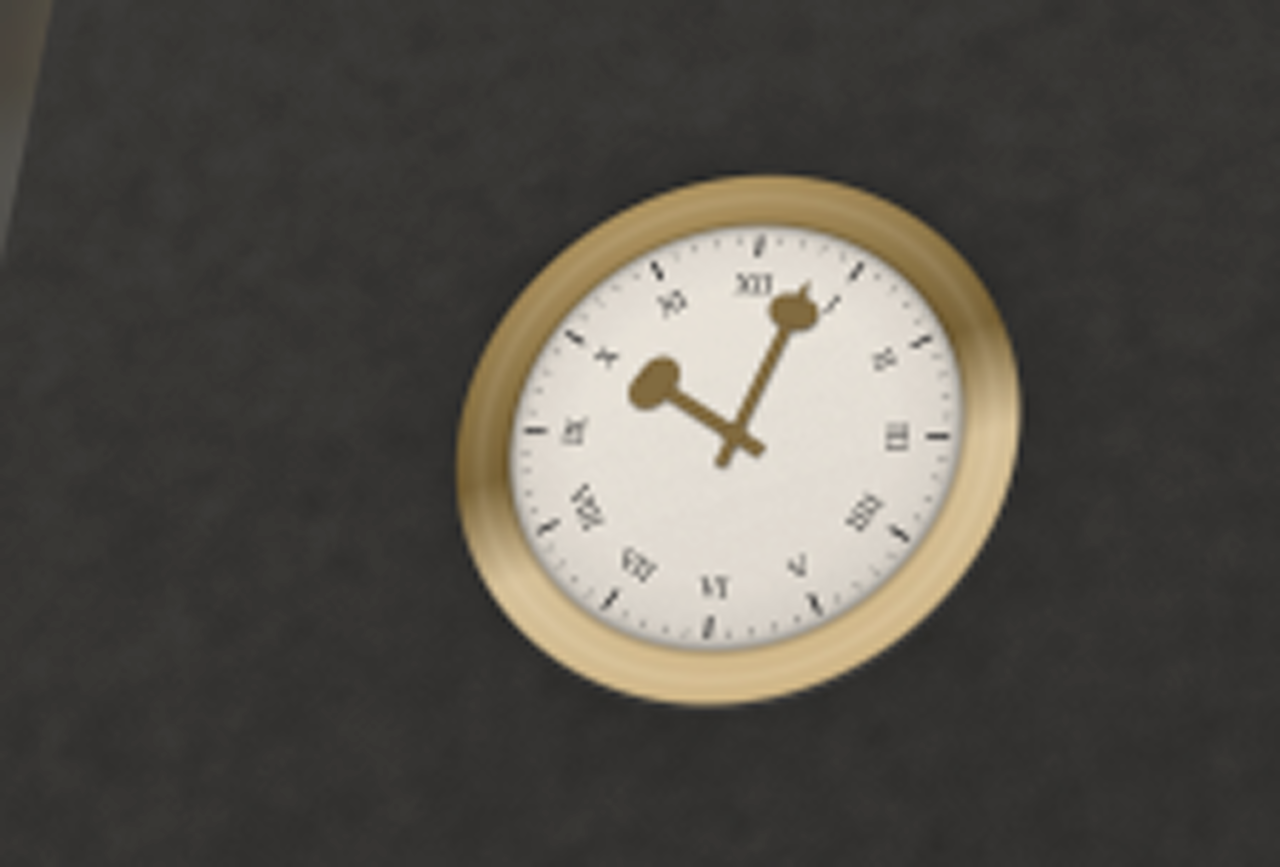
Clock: 10.03
